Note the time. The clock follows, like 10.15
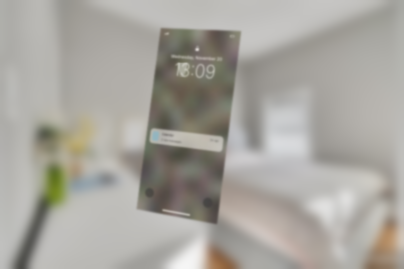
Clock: 13.09
